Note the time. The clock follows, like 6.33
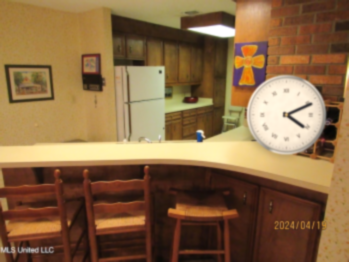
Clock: 4.11
